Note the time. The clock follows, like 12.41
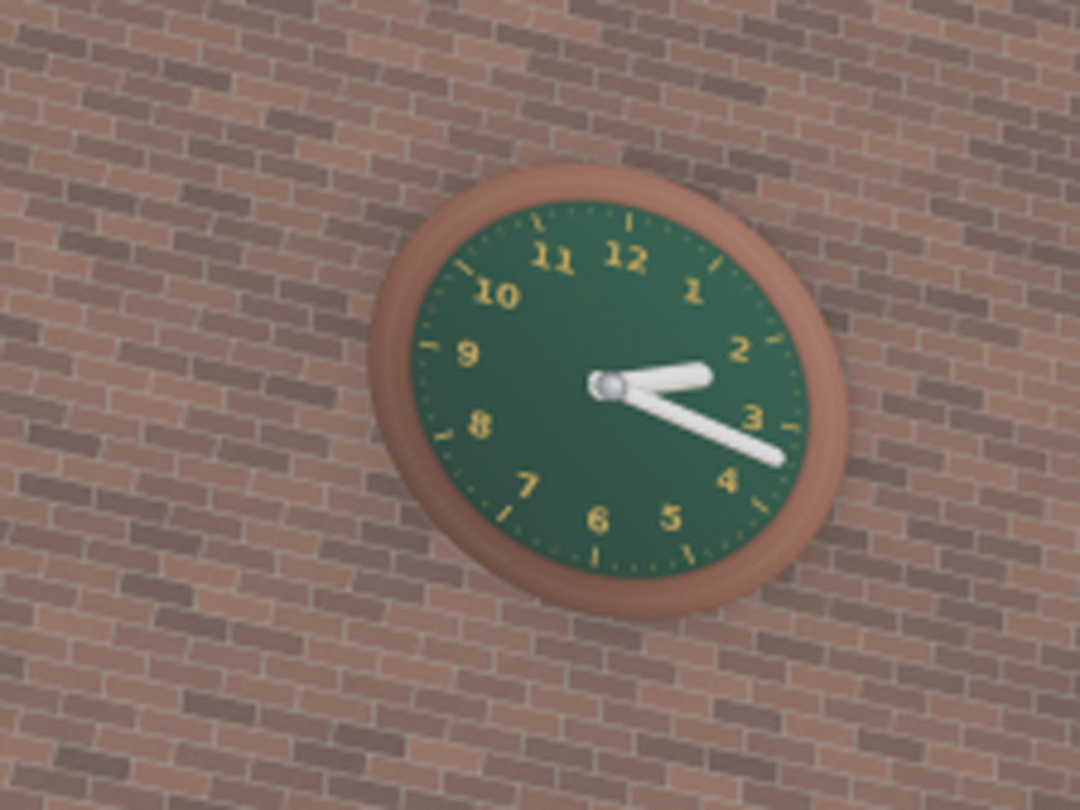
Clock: 2.17
